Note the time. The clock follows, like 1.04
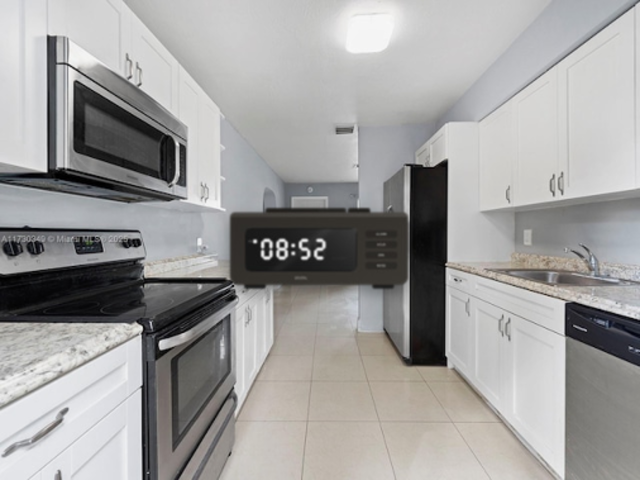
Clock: 8.52
